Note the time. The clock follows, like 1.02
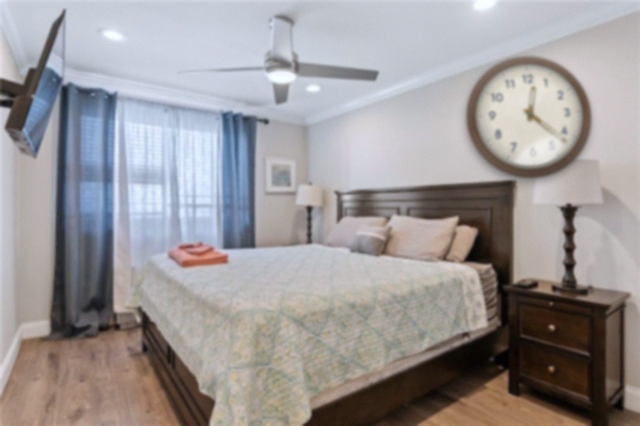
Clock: 12.22
